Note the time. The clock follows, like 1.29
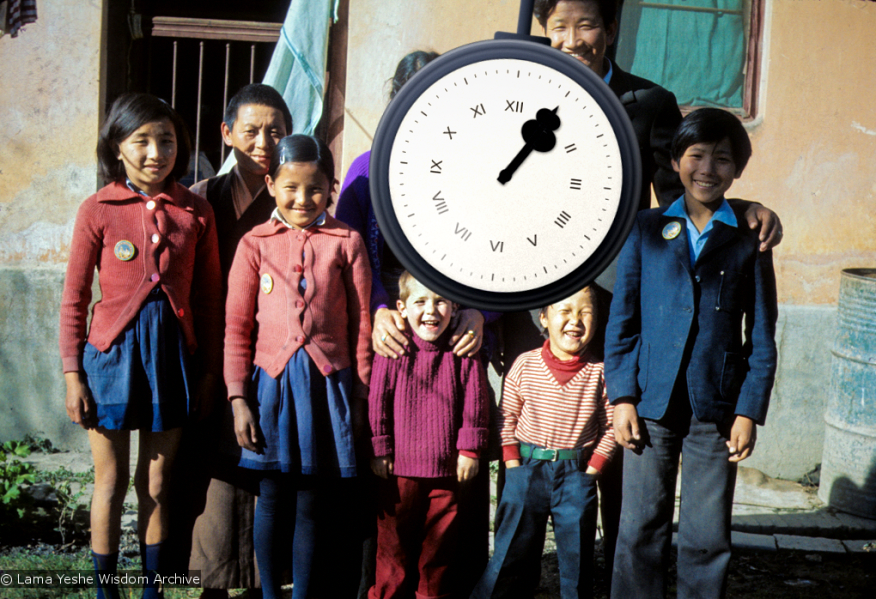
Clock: 1.05
